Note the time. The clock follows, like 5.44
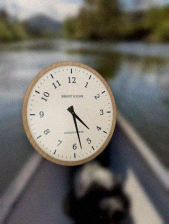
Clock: 4.28
